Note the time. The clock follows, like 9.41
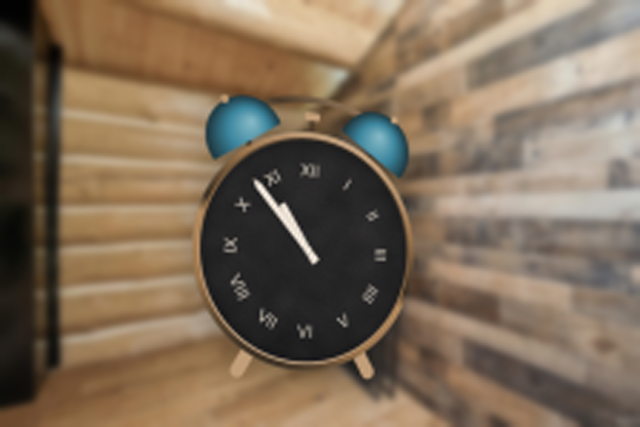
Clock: 10.53
